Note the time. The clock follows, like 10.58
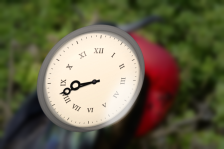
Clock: 8.42
